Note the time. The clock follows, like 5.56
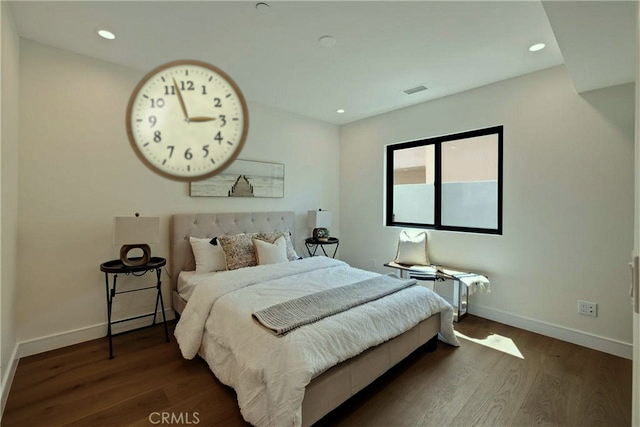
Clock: 2.57
